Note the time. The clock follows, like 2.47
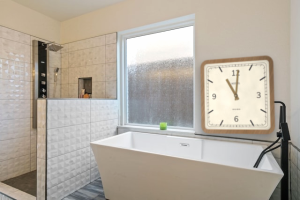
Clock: 11.01
